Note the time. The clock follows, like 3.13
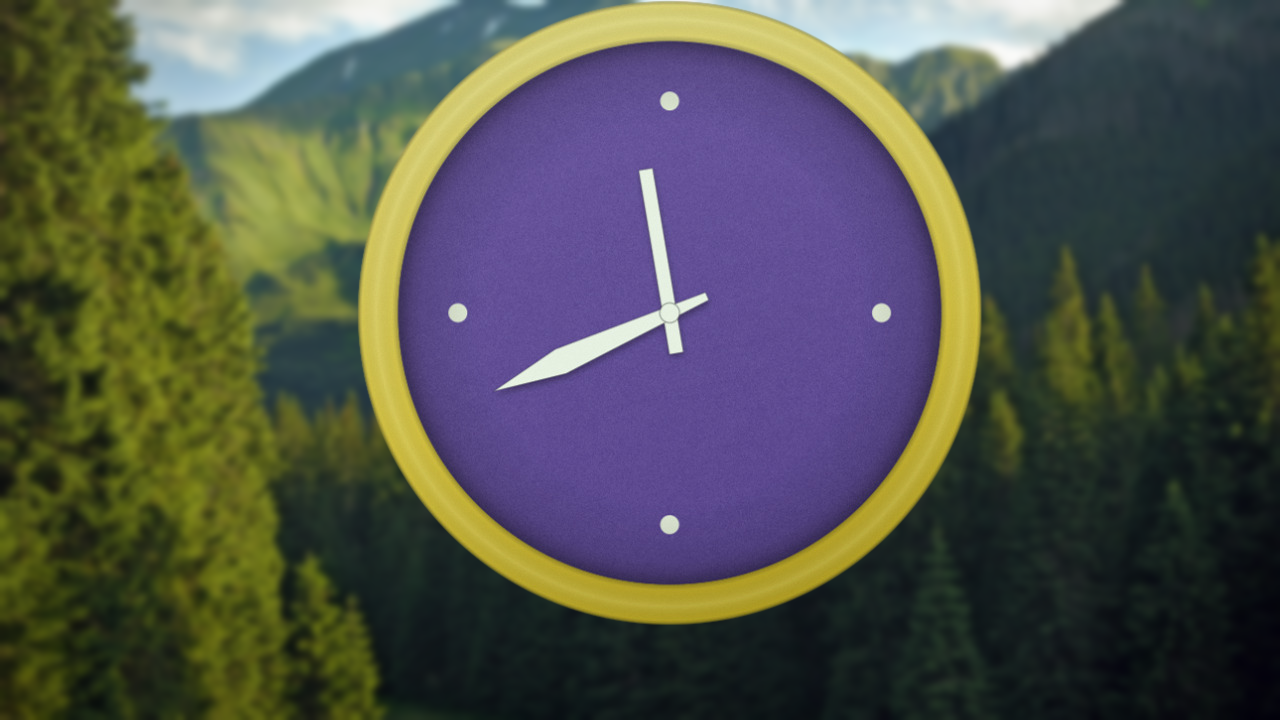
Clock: 11.41
